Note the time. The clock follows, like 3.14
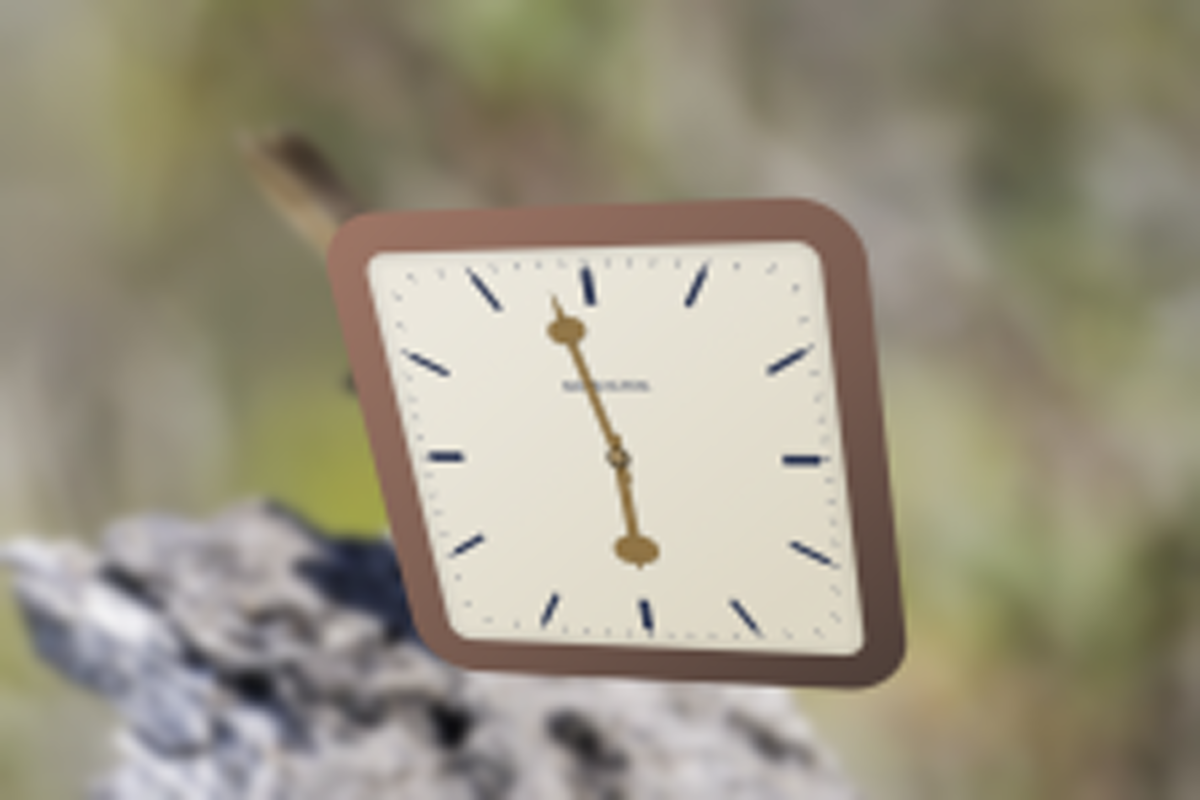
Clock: 5.58
